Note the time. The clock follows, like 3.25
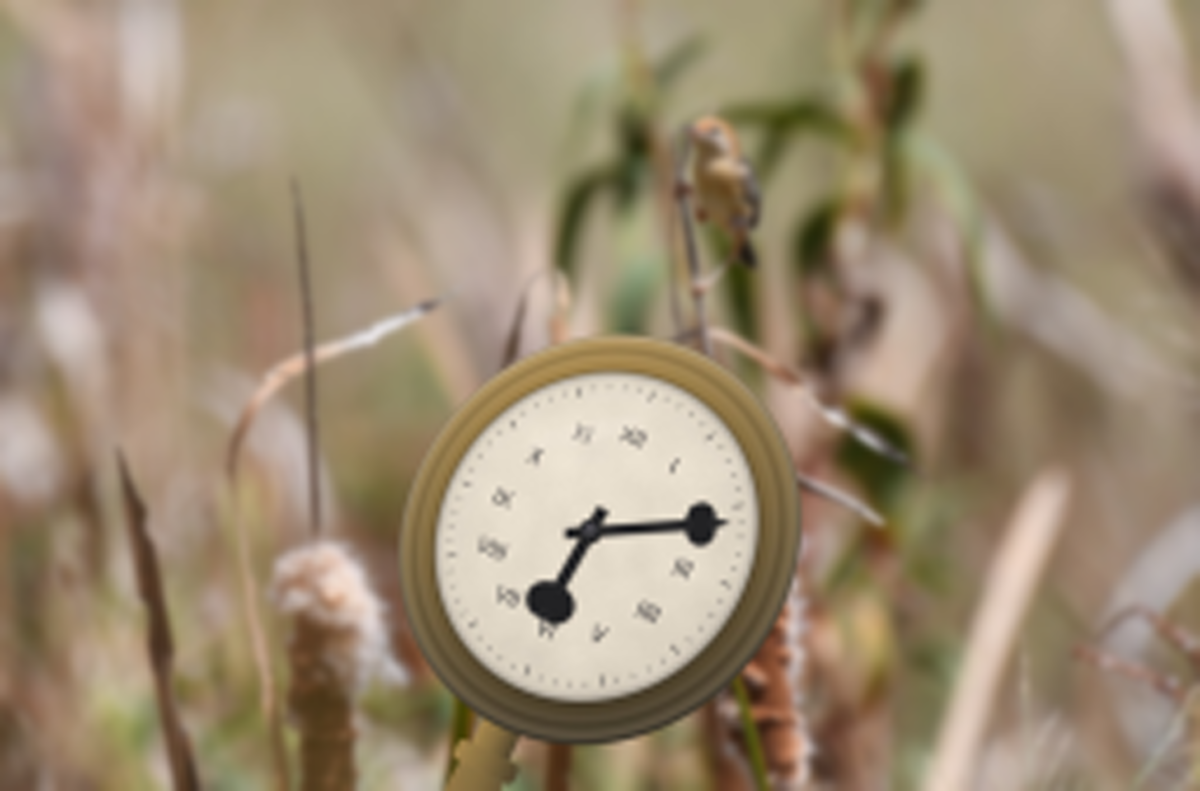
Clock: 6.11
